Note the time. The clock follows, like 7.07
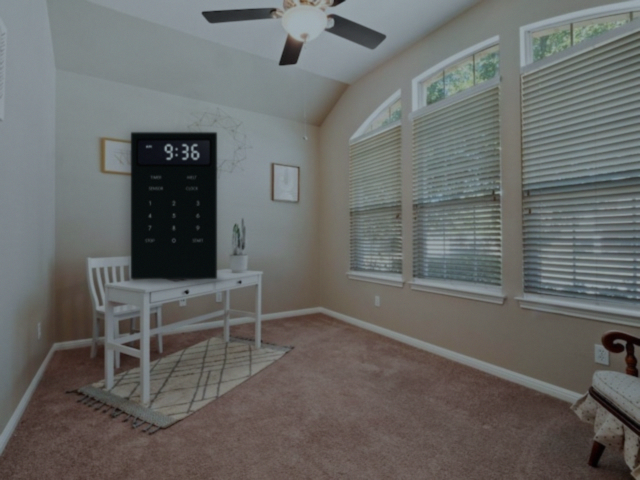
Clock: 9.36
